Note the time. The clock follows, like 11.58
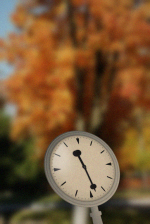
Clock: 11.28
